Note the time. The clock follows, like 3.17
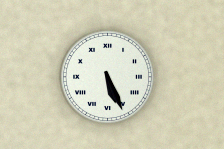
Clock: 5.26
